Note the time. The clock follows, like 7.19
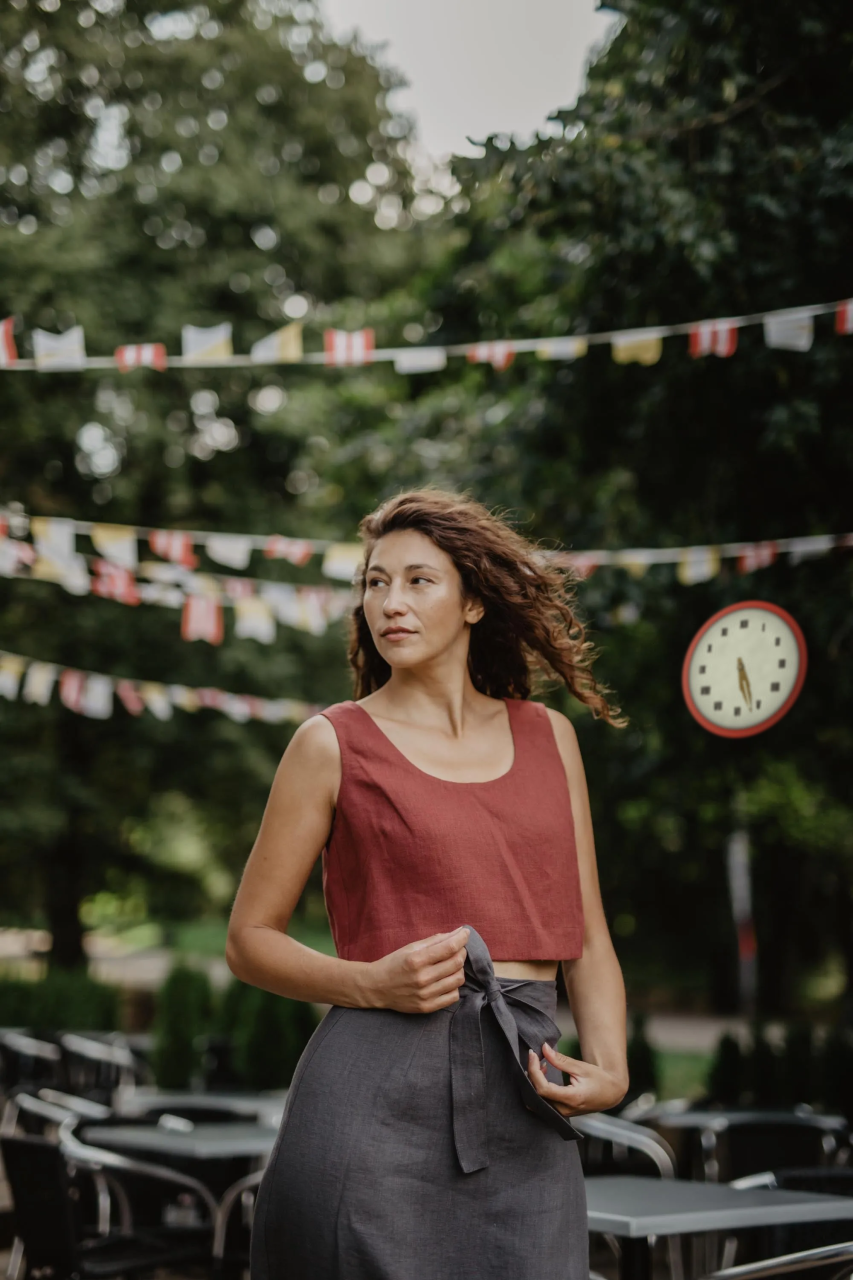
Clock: 5.27
